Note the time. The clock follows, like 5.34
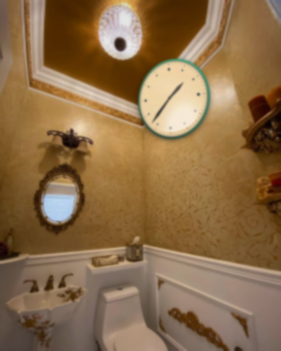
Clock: 1.37
